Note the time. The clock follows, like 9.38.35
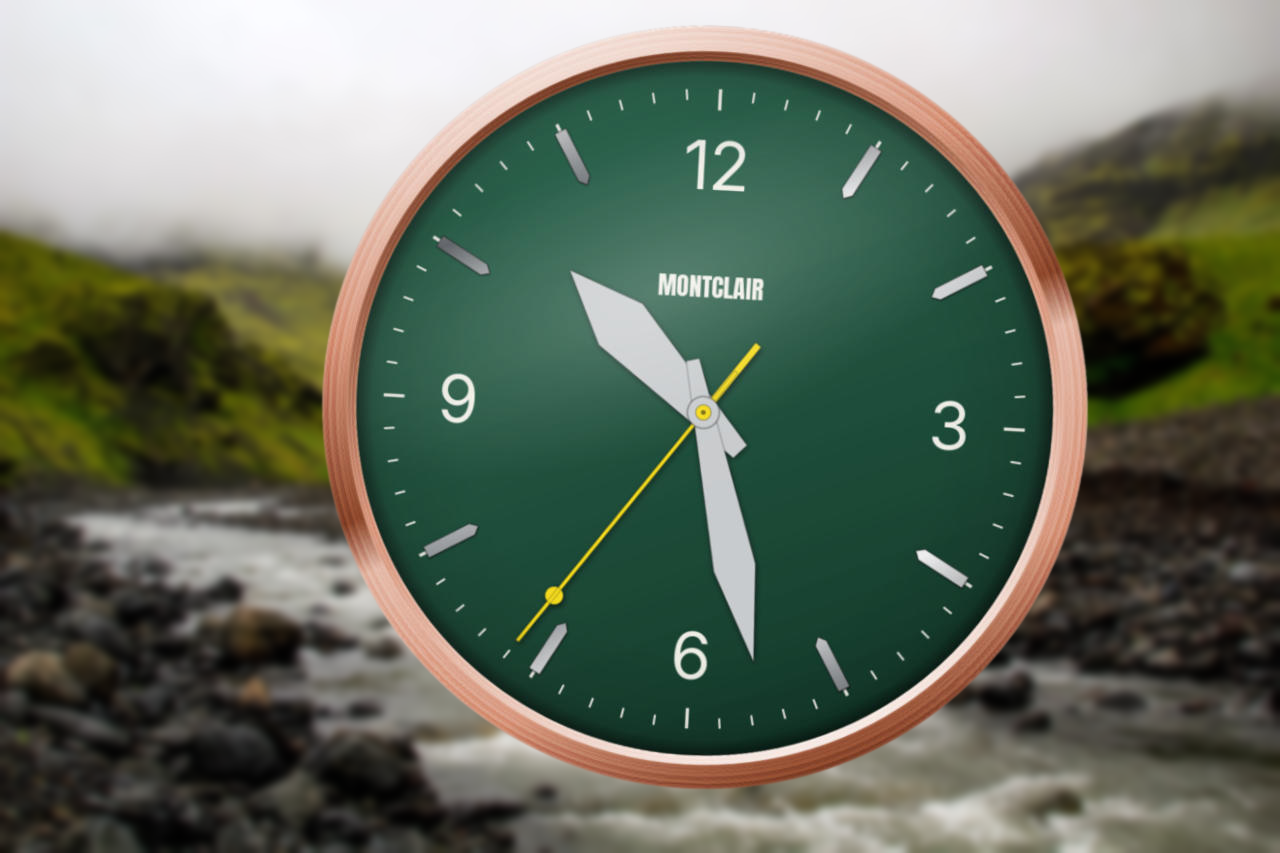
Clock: 10.27.36
